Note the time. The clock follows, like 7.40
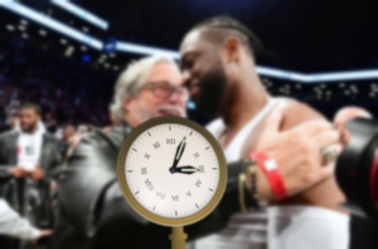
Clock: 3.04
